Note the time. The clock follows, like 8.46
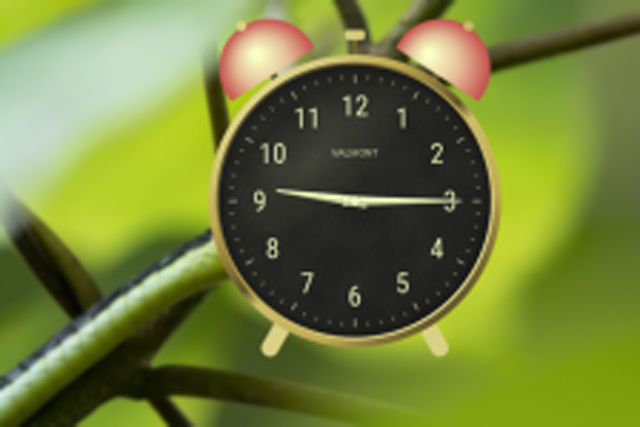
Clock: 9.15
